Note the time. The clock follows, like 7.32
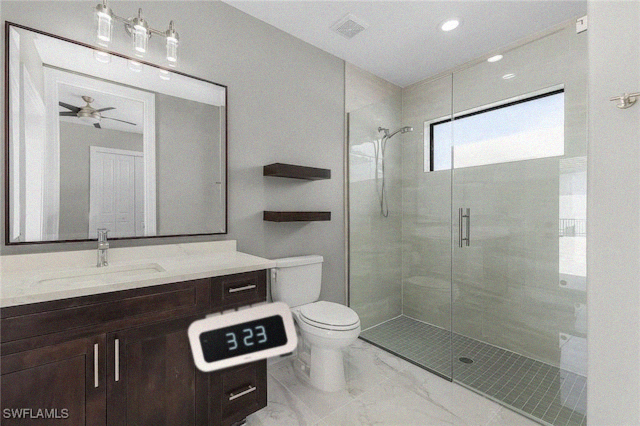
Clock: 3.23
